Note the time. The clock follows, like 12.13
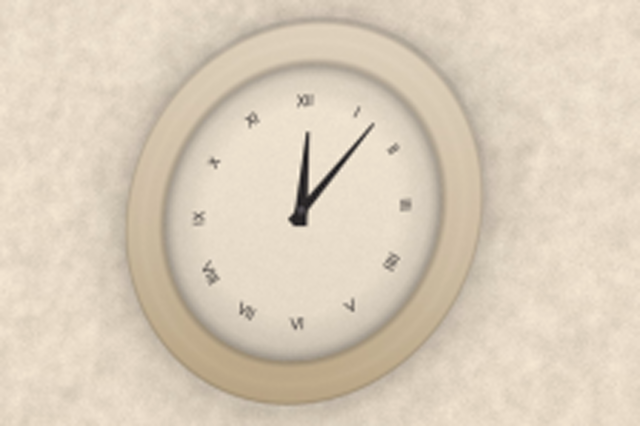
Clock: 12.07
